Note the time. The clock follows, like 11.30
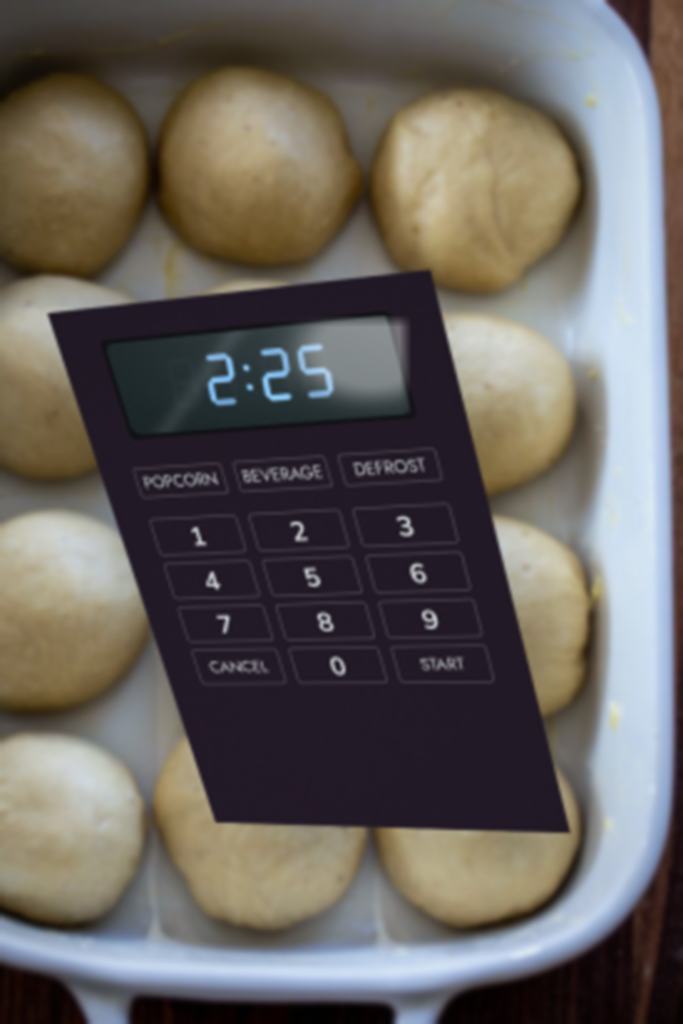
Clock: 2.25
